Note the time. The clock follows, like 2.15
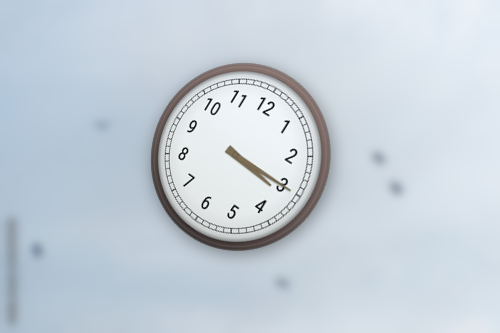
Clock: 3.15
